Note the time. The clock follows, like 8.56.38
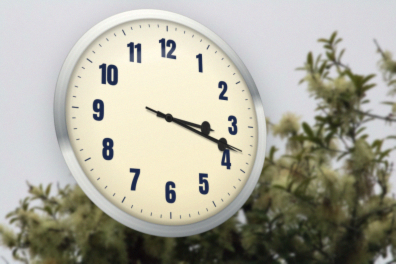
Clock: 3.18.18
